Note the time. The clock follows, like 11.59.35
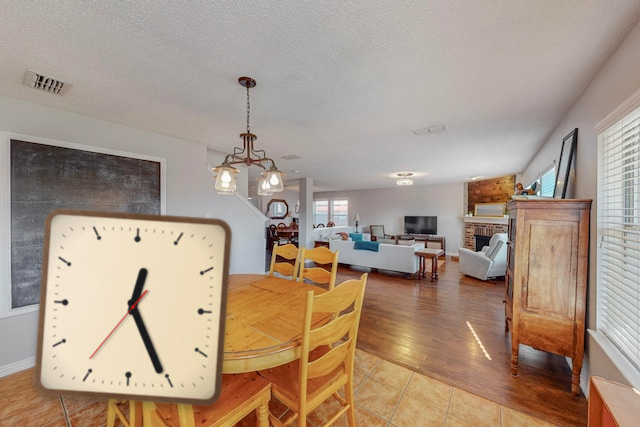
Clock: 12.25.36
